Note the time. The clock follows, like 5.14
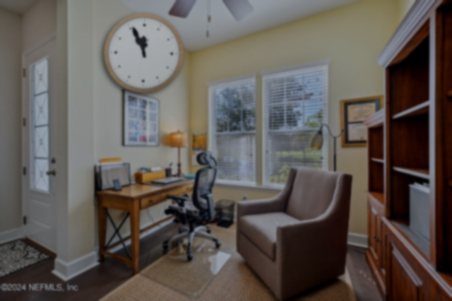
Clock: 11.56
